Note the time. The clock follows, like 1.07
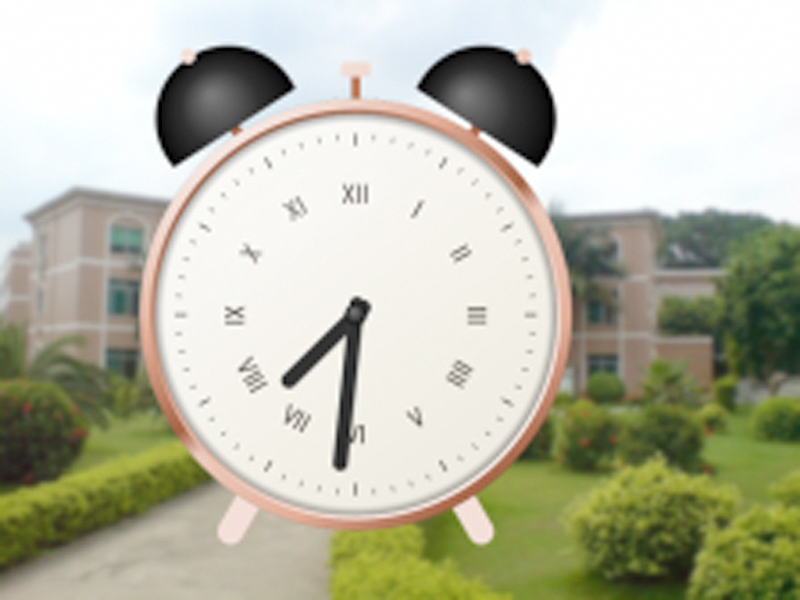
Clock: 7.31
